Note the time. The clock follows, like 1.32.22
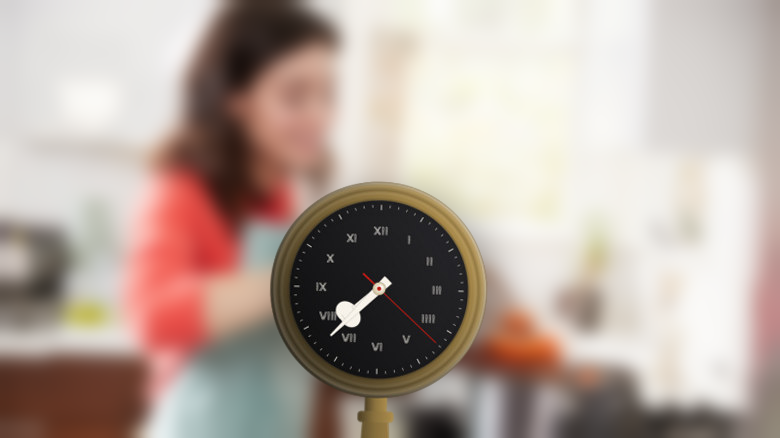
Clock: 7.37.22
